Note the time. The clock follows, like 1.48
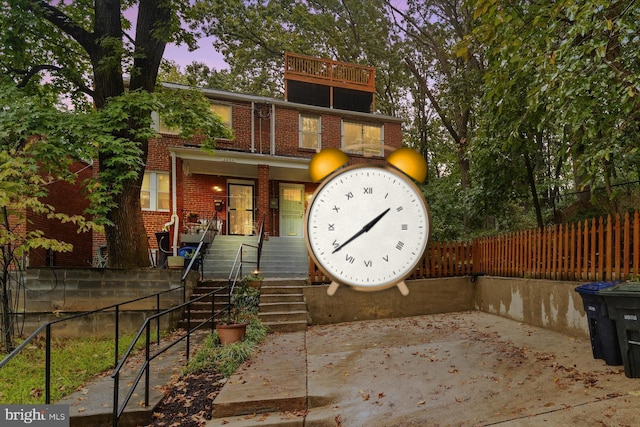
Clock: 1.39
